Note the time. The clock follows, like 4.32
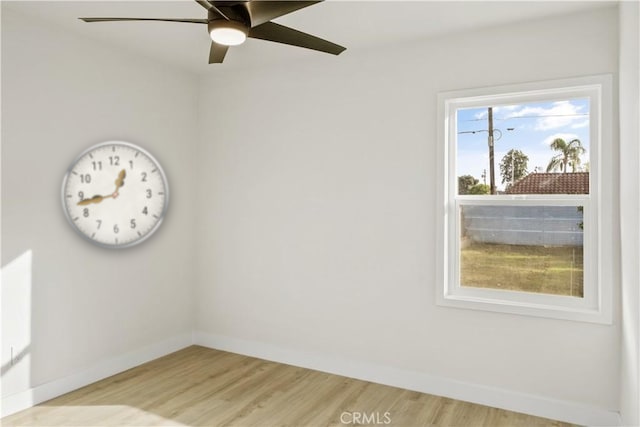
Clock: 12.43
